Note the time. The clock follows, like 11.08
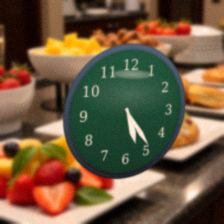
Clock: 5.24
